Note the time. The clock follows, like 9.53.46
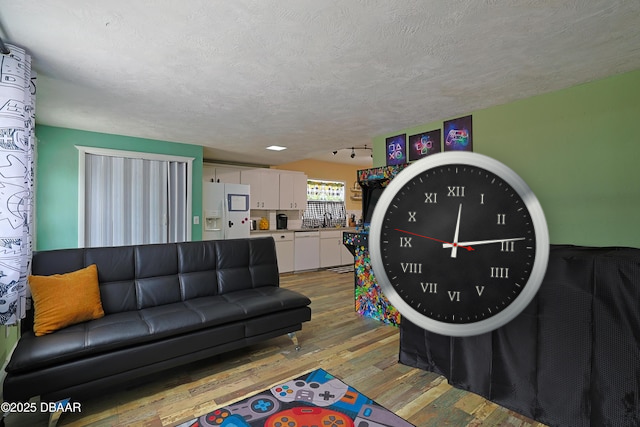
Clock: 12.13.47
